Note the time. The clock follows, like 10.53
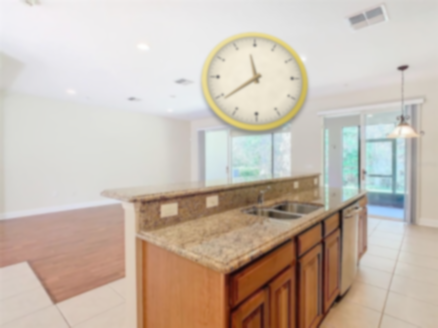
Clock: 11.39
